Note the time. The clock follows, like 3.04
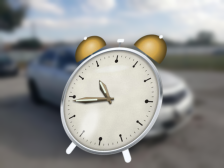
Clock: 10.44
